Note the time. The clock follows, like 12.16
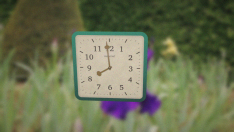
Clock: 7.59
